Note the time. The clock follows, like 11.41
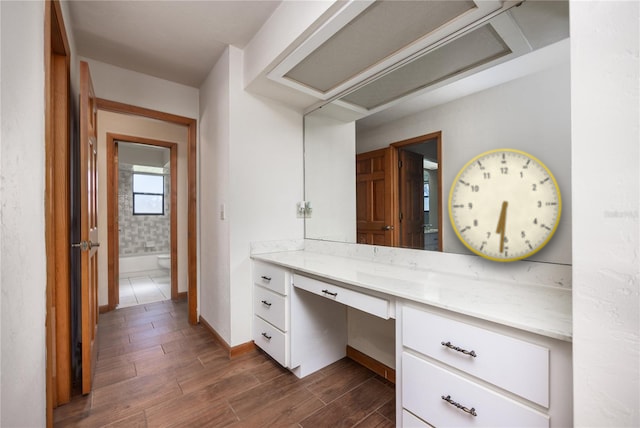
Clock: 6.31
